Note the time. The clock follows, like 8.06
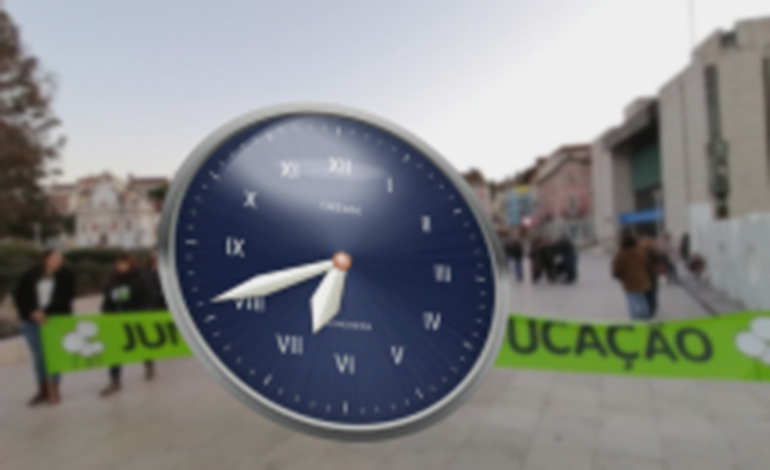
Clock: 6.41
